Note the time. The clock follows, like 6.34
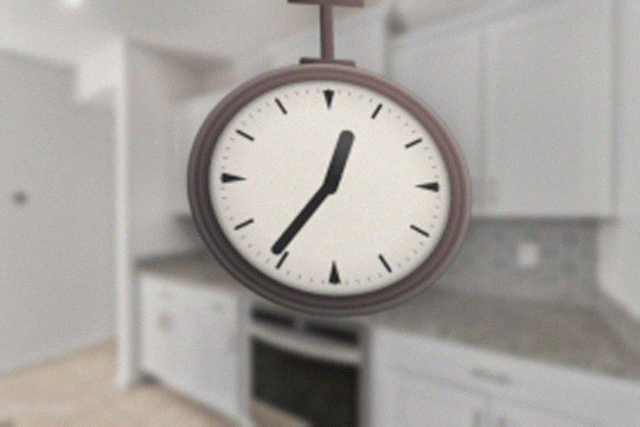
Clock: 12.36
